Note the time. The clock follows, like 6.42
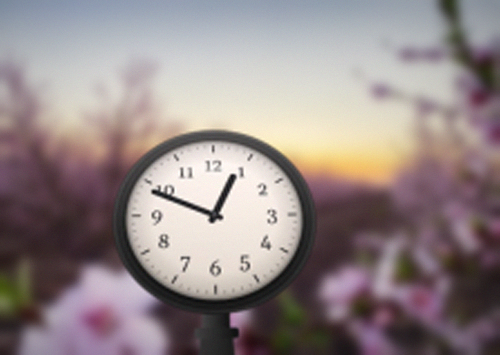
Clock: 12.49
